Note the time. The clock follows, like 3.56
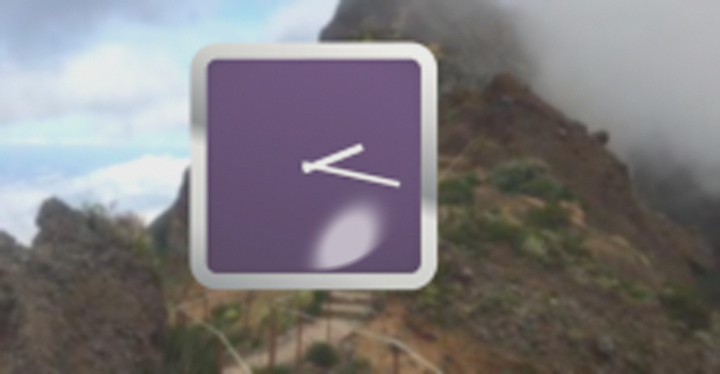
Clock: 2.17
